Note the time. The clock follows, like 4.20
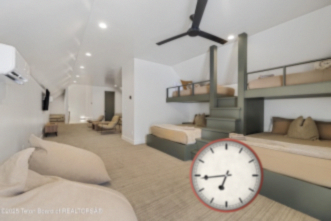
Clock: 6.44
